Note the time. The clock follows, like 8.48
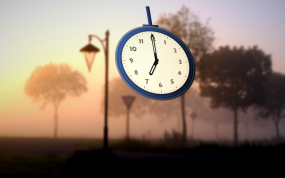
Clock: 7.00
